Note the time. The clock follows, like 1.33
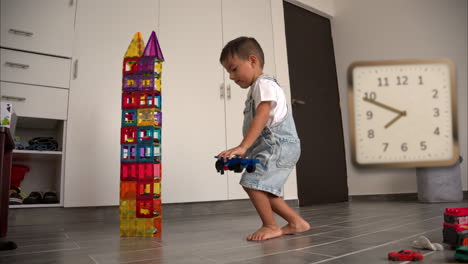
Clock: 7.49
